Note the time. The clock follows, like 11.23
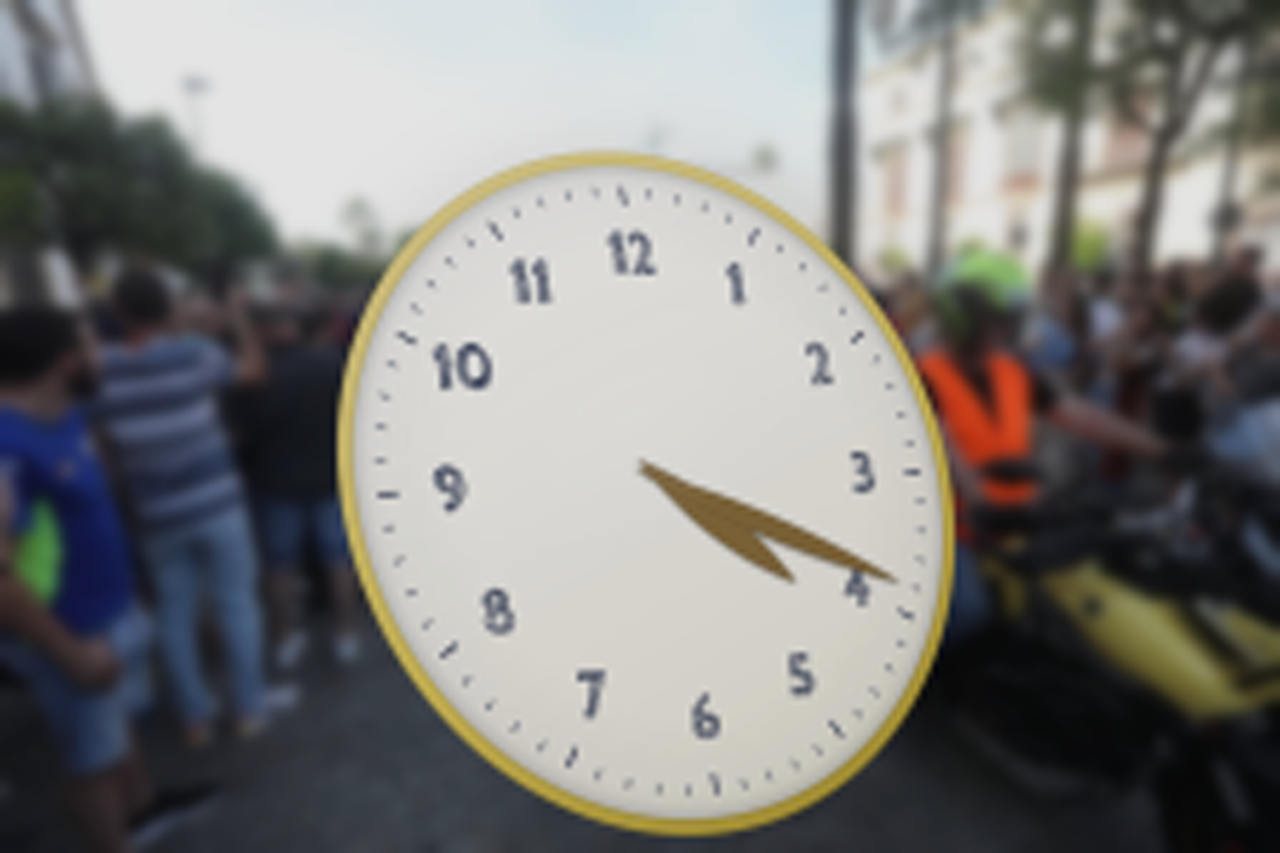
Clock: 4.19
